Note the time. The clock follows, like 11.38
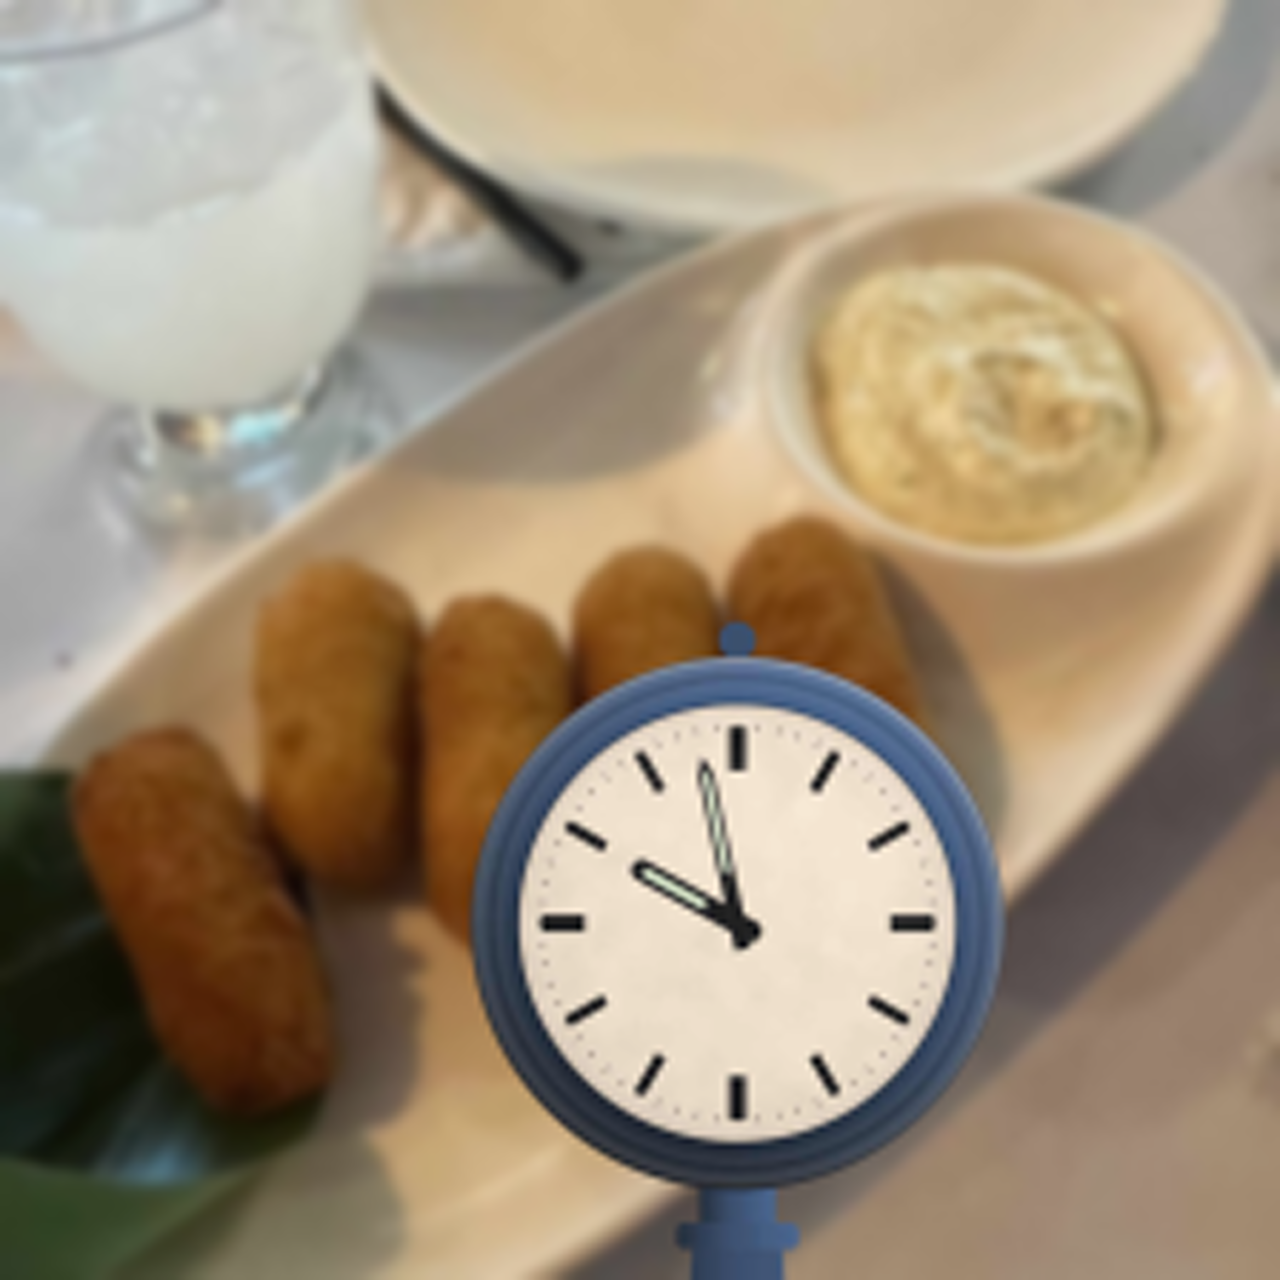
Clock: 9.58
